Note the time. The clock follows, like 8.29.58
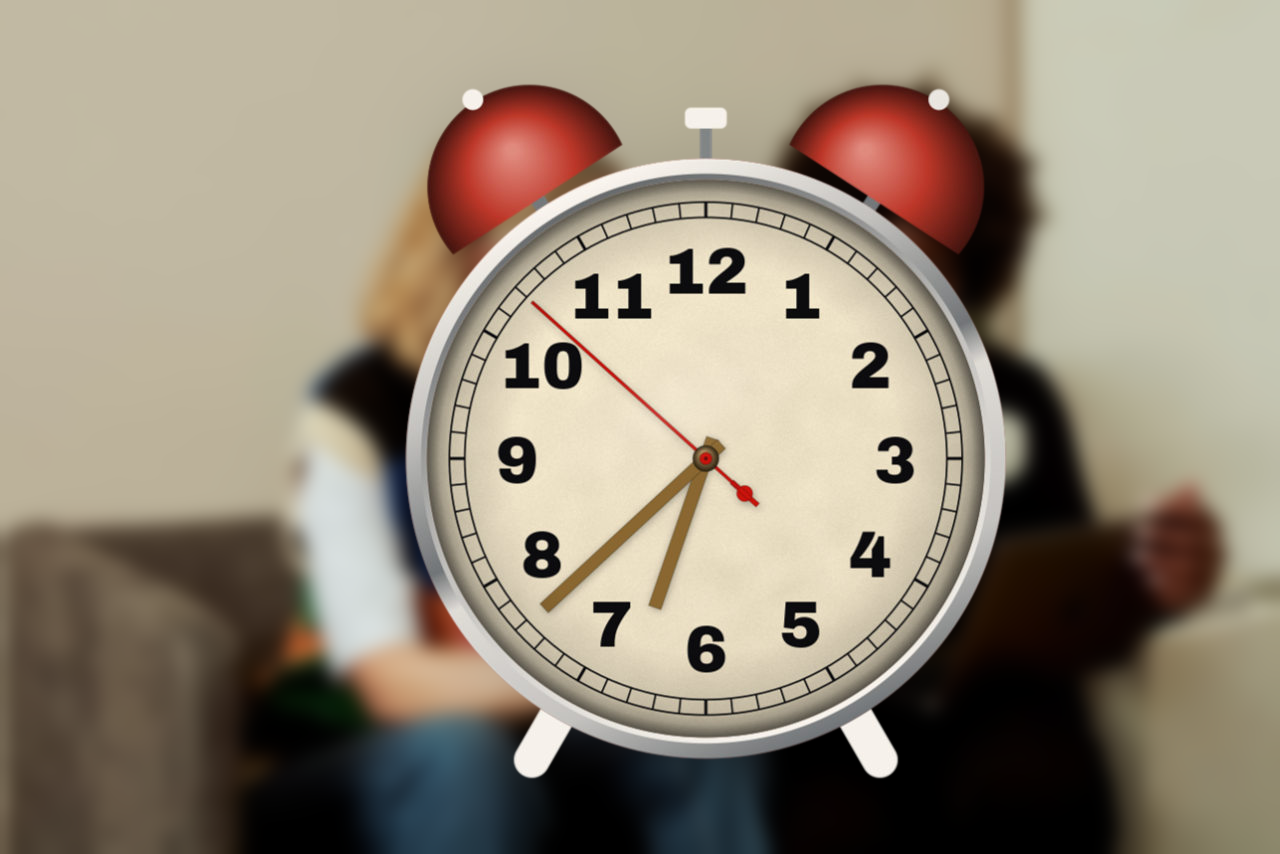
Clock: 6.37.52
